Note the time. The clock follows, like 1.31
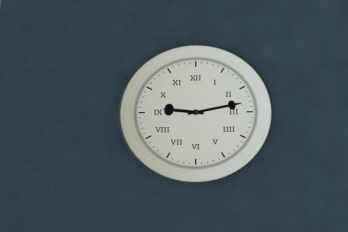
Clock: 9.13
